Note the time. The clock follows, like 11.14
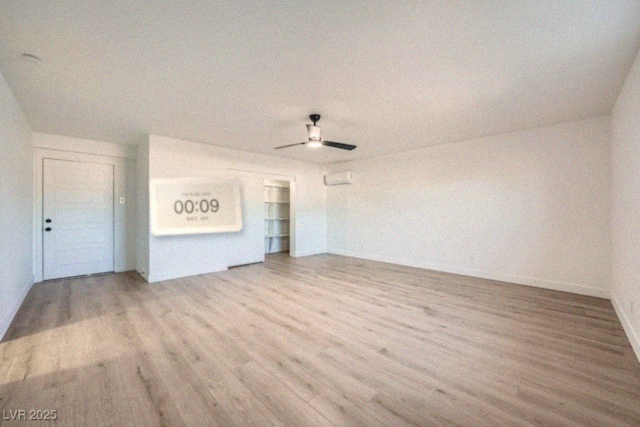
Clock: 0.09
